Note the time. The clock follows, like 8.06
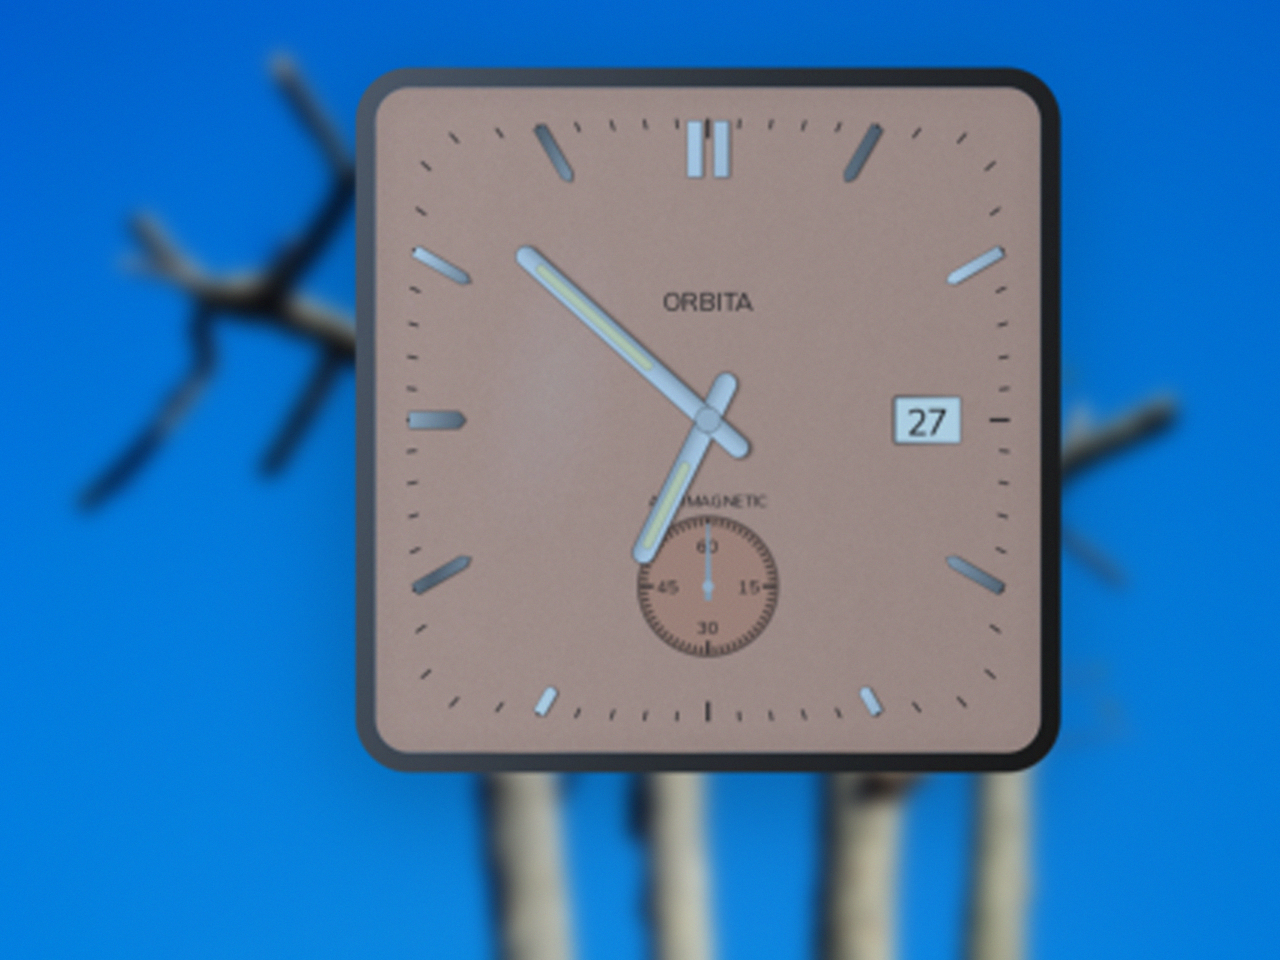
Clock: 6.52
